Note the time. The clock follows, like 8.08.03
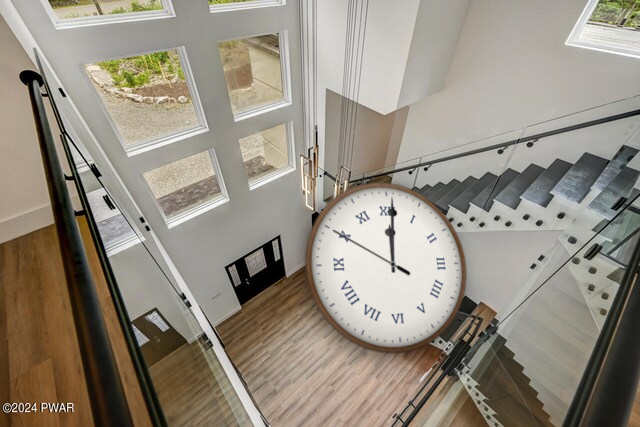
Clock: 12.00.50
